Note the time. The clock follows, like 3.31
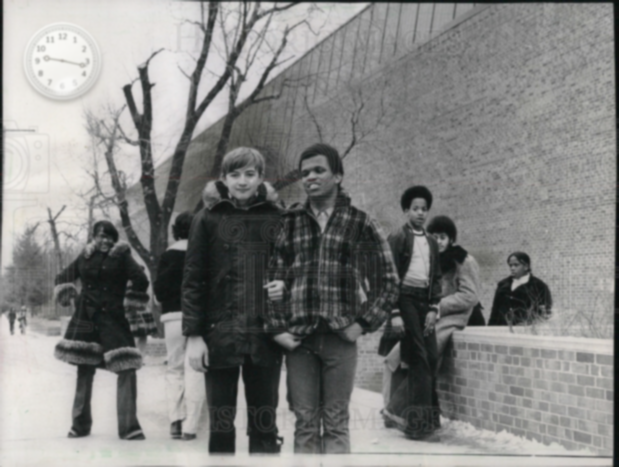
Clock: 9.17
